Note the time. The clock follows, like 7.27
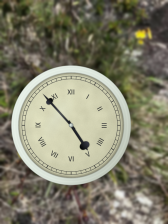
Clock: 4.53
